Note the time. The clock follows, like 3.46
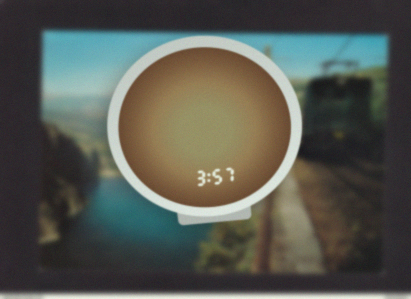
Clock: 3.57
